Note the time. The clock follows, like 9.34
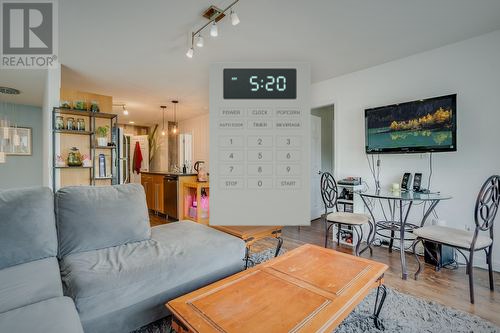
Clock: 5.20
